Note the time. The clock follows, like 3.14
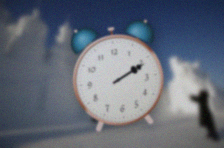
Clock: 2.11
